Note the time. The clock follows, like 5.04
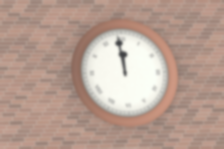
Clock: 11.59
